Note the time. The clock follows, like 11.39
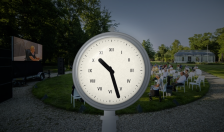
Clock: 10.27
